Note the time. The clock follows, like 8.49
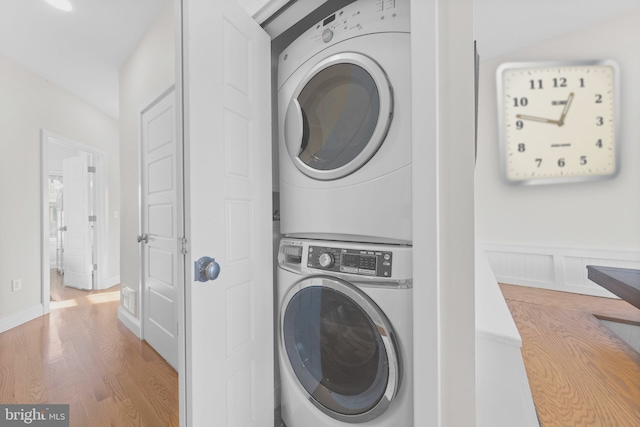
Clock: 12.47
